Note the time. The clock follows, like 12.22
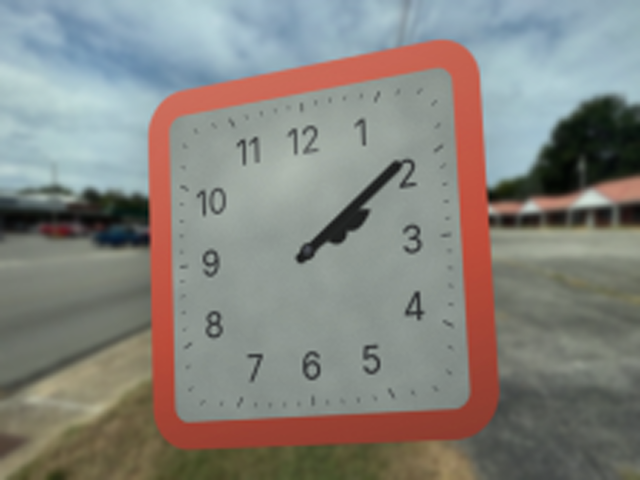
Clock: 2.09
